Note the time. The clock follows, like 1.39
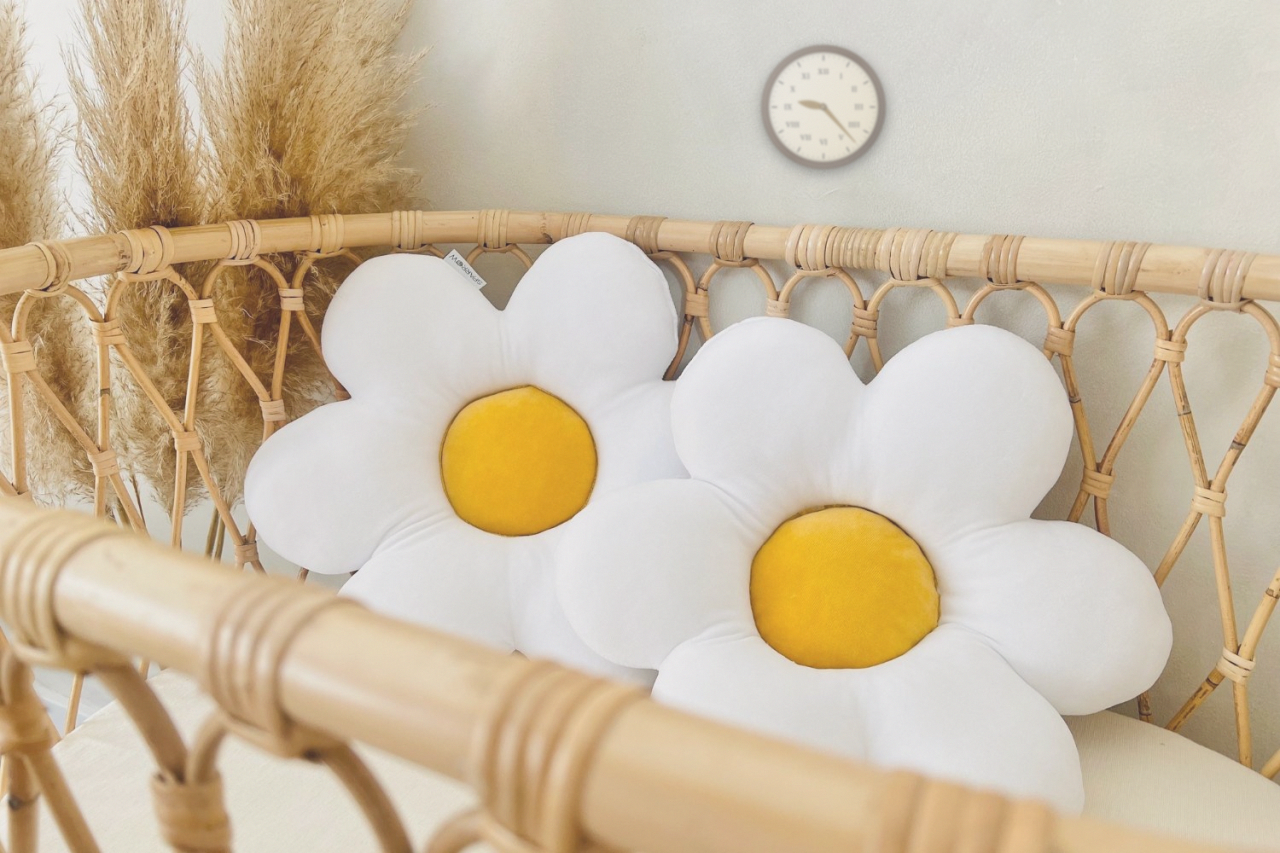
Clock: 9.23
